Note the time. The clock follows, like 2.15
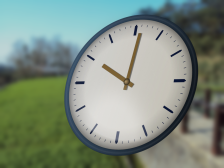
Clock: 10.01
